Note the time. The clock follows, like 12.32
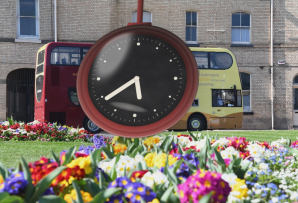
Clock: 5.39
